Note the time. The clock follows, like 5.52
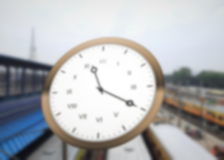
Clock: 11.20
